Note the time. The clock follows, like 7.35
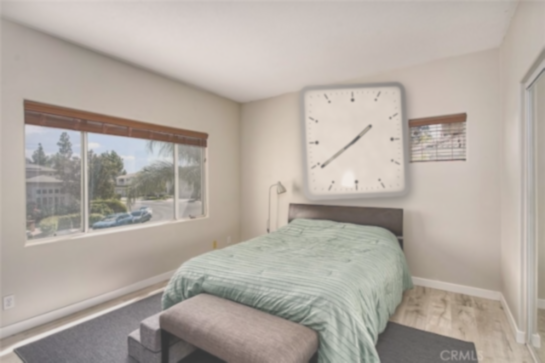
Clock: 1.39
